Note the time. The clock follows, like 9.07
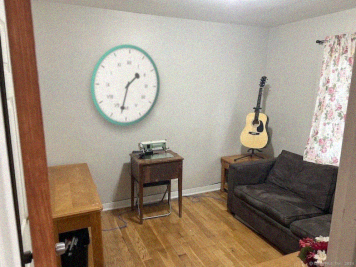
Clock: 1.32
